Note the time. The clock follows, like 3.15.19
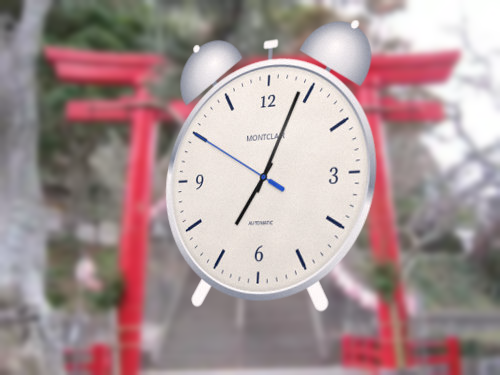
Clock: 7.03.50
